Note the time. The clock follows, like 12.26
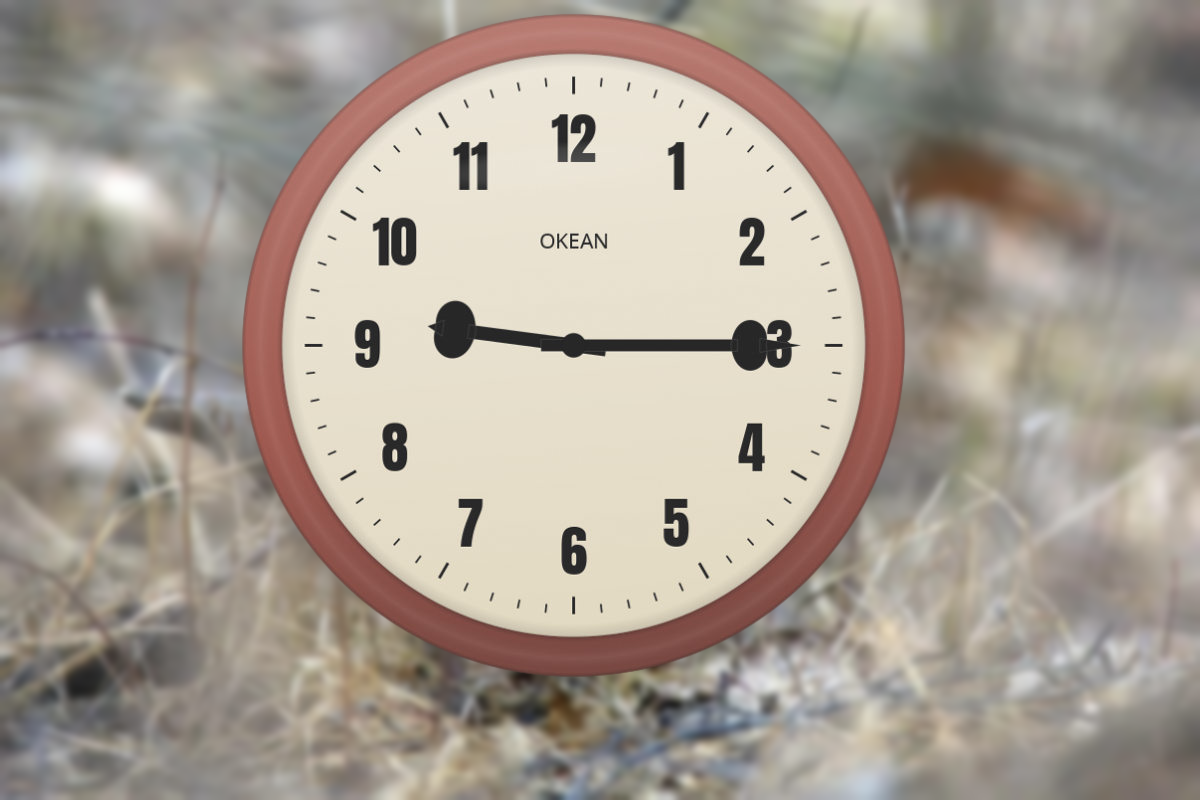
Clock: 9.15
